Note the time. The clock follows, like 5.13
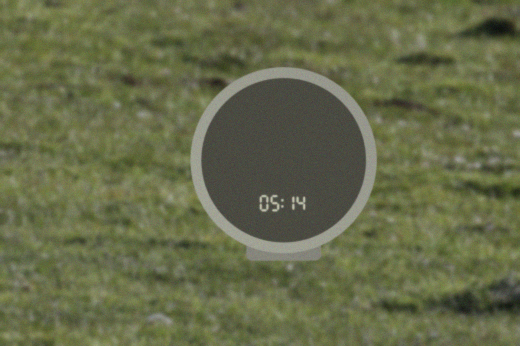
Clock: 5.14
